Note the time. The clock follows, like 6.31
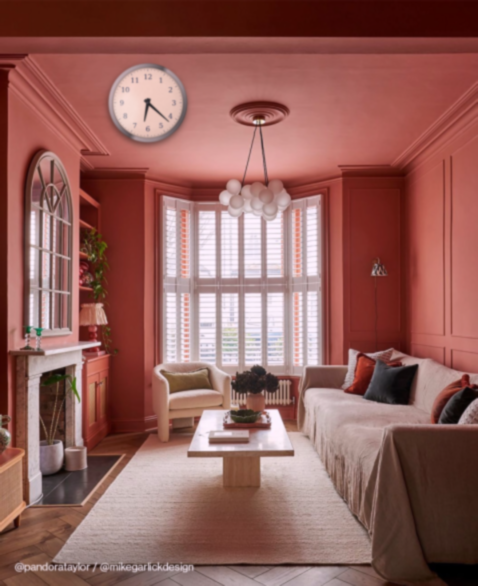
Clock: 6.22
